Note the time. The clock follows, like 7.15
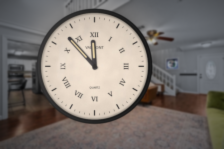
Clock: 11.53
